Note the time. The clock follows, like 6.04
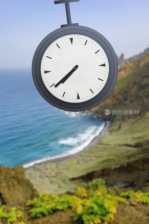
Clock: 7.39
